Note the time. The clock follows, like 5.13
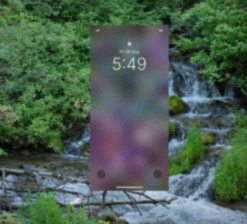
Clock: 5.49
